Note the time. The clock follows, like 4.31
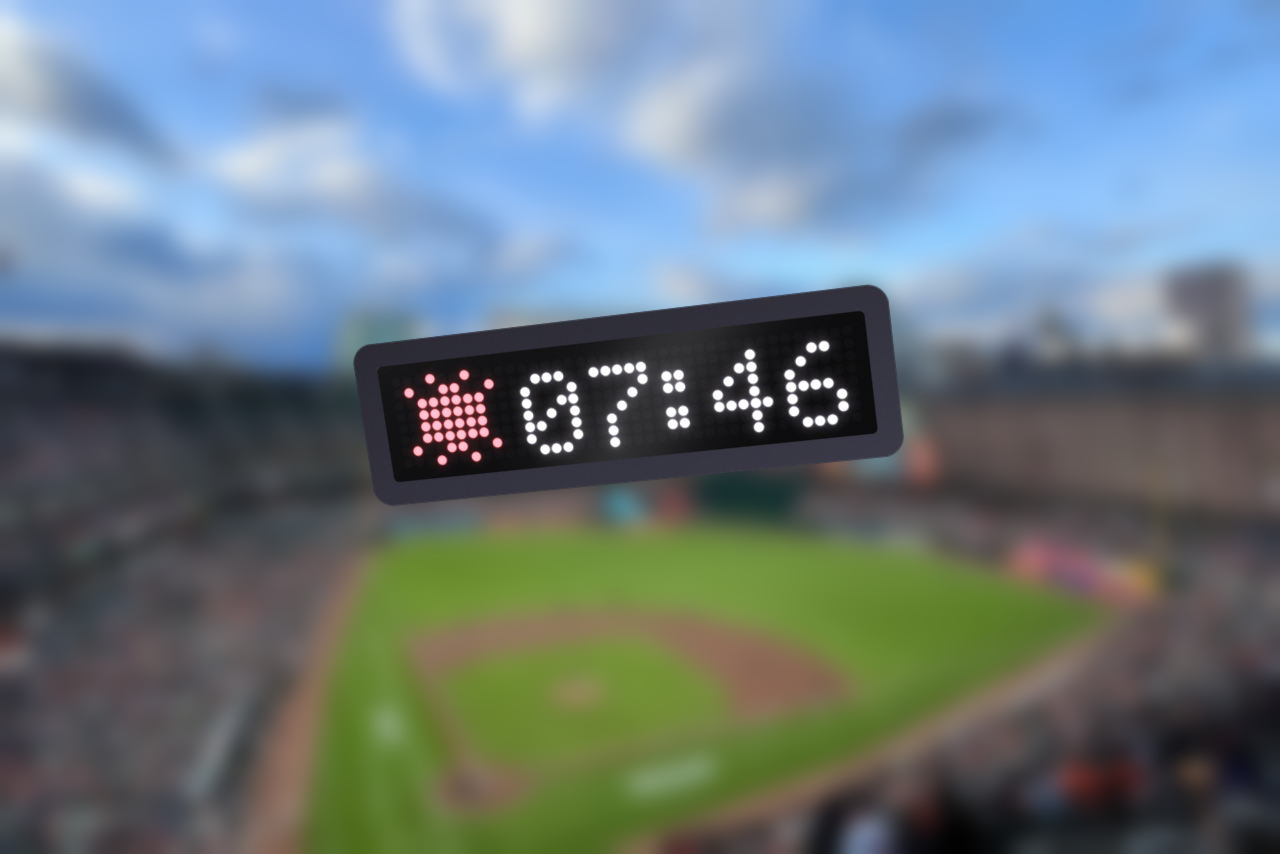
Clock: 7.46
